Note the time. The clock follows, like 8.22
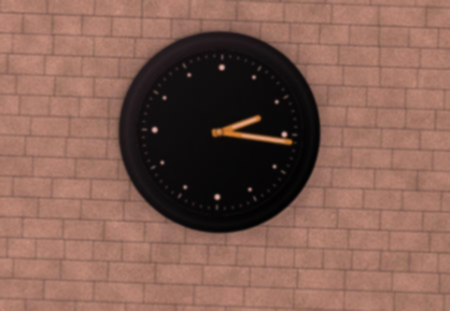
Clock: 2.16
